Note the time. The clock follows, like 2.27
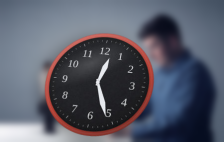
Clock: 12.26
